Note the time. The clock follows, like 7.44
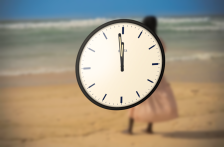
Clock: 11.59
